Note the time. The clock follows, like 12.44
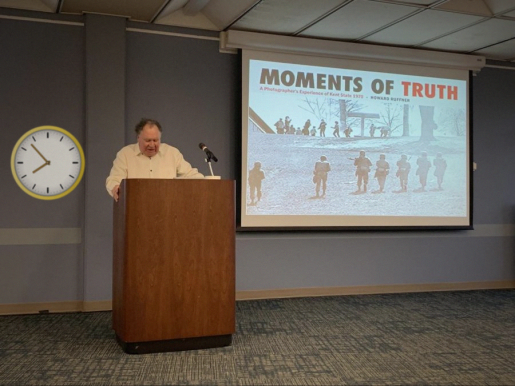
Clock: 7.53
